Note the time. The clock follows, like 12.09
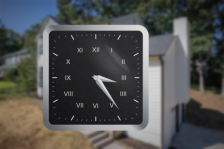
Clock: 3.24
